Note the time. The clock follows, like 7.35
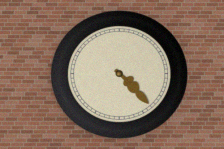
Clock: 4.23
